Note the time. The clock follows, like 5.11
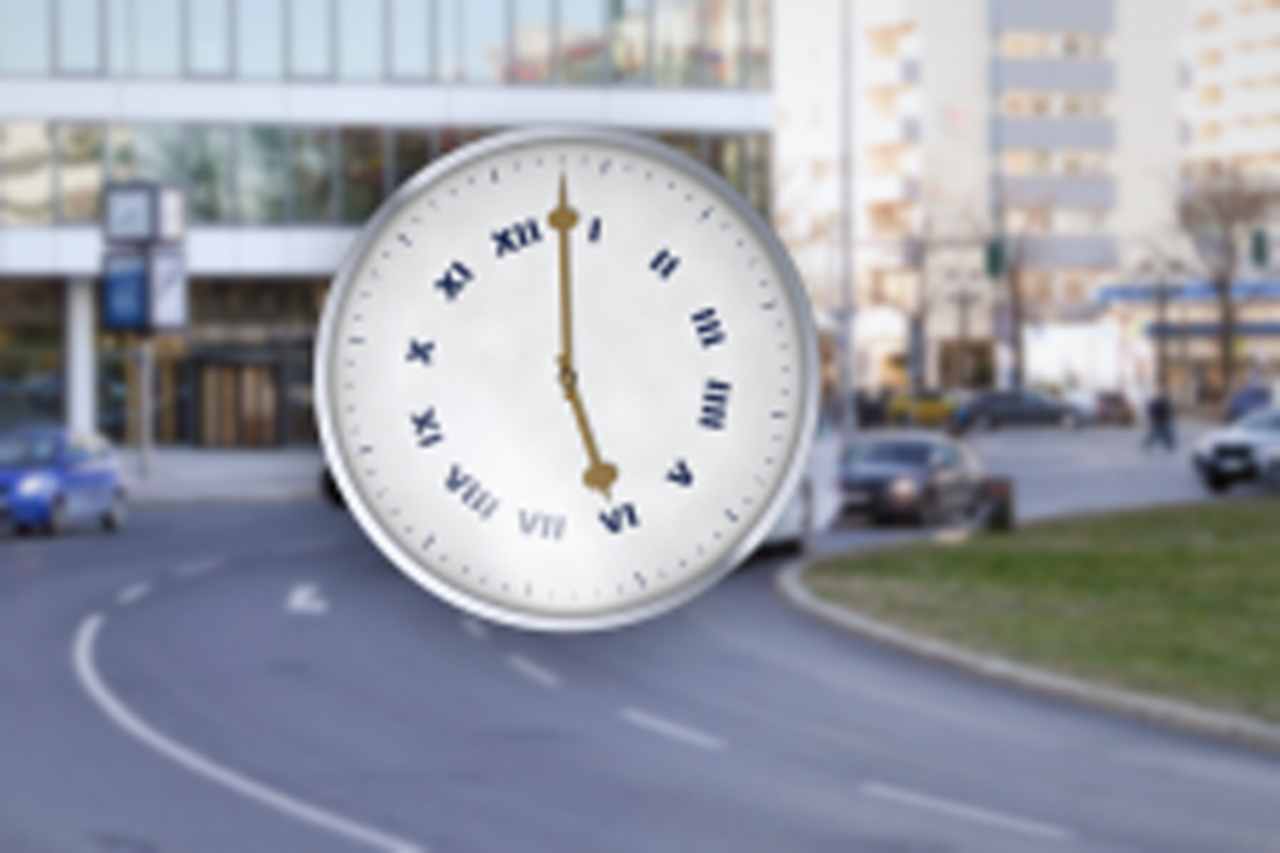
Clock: 6.03
